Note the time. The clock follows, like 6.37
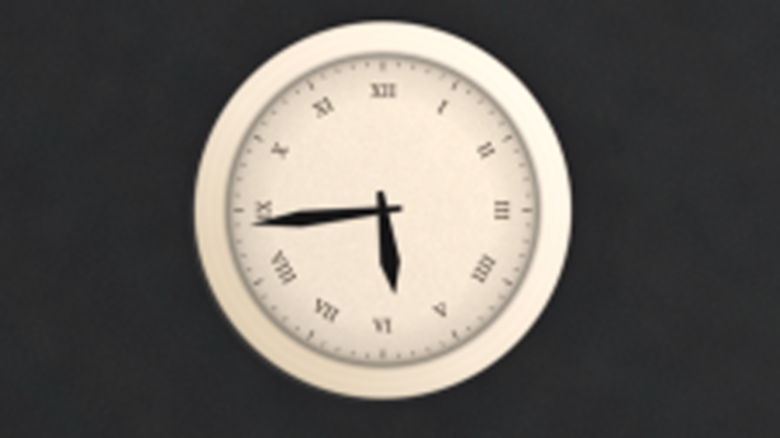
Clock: 5.44
